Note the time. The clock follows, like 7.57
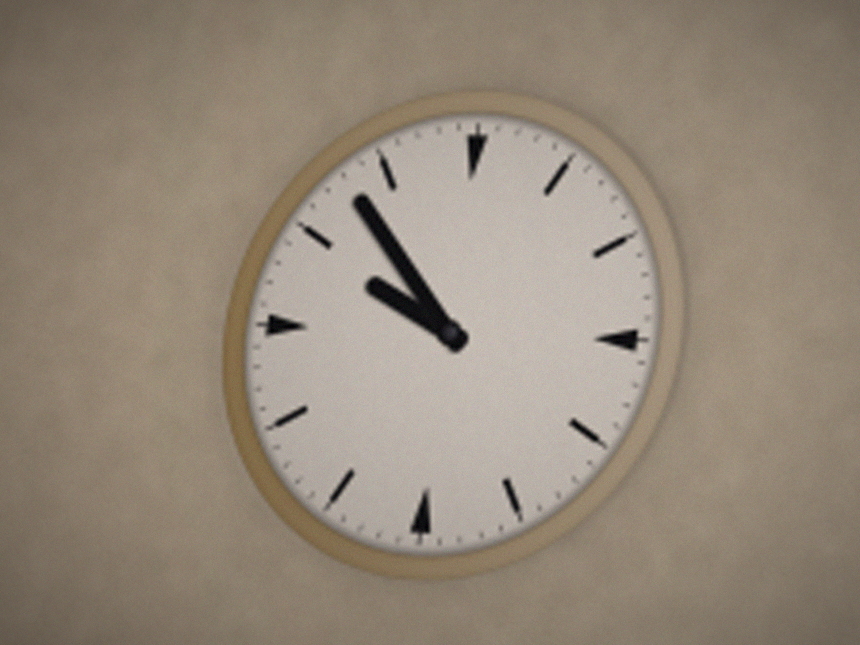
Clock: 9.53
